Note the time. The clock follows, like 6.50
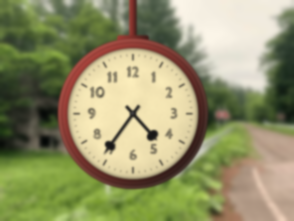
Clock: 4.36
